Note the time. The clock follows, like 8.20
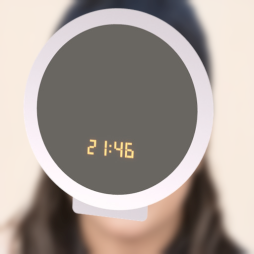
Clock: 21.46
